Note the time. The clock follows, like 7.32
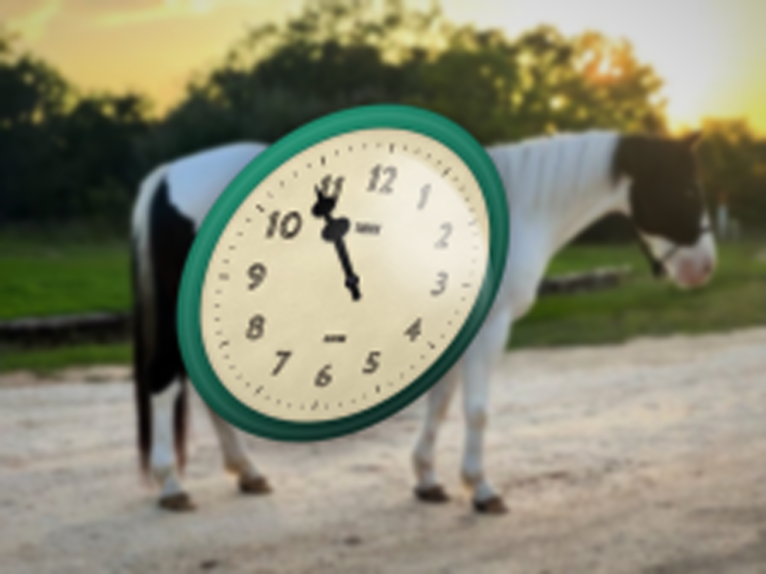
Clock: 10.54
